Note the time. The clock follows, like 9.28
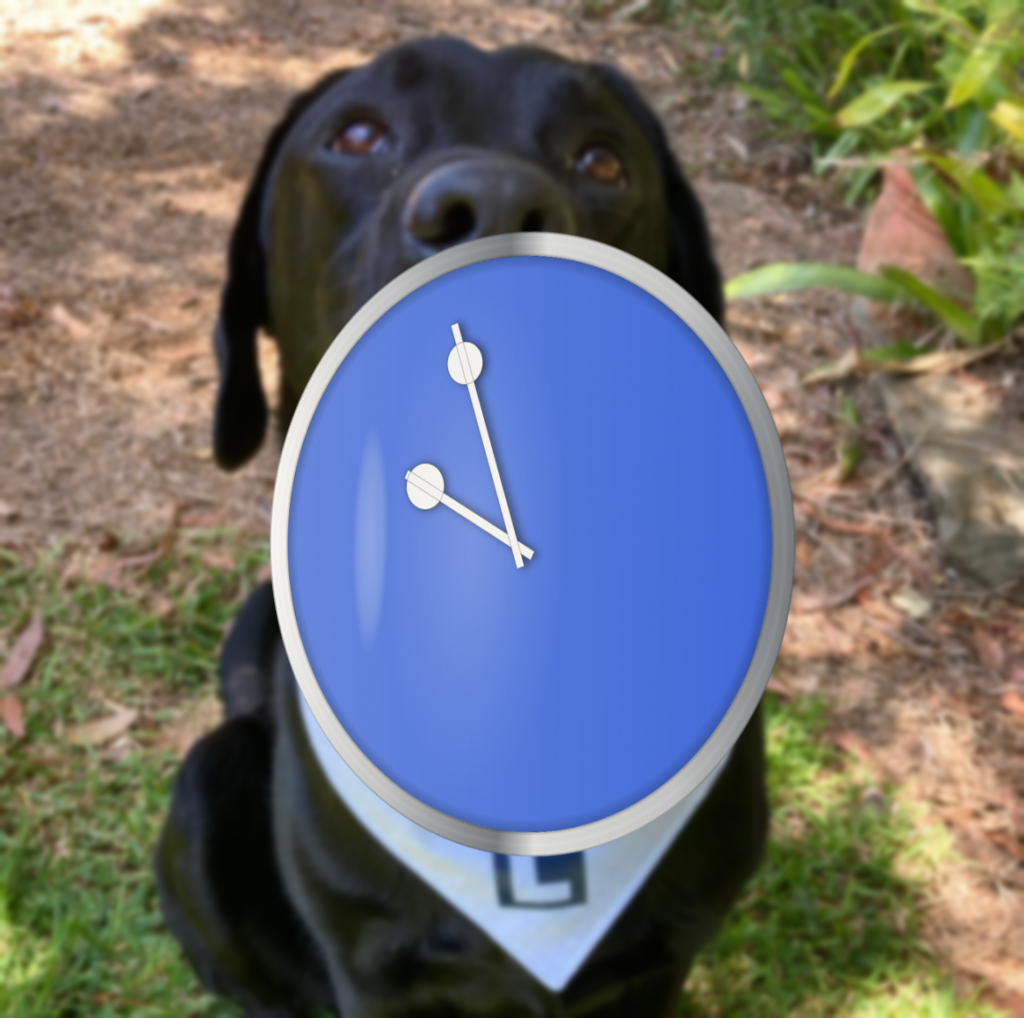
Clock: 9.57
